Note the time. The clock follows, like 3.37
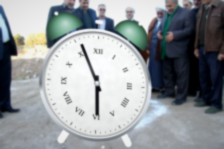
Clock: 5.56
